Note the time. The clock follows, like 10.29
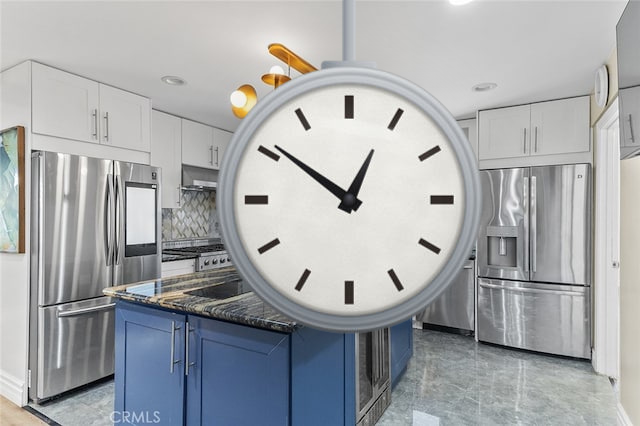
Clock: 12.51
